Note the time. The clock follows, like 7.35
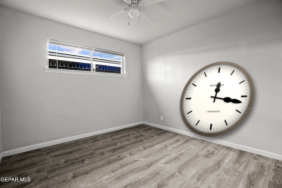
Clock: 12.17
